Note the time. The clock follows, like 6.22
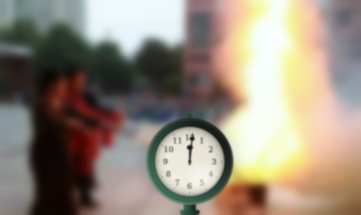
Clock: 12.01
